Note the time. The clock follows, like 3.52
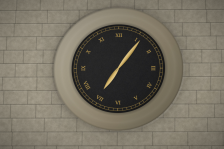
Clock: 7.06
